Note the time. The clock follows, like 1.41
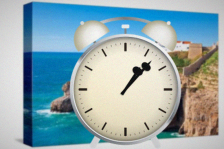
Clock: 1.07
